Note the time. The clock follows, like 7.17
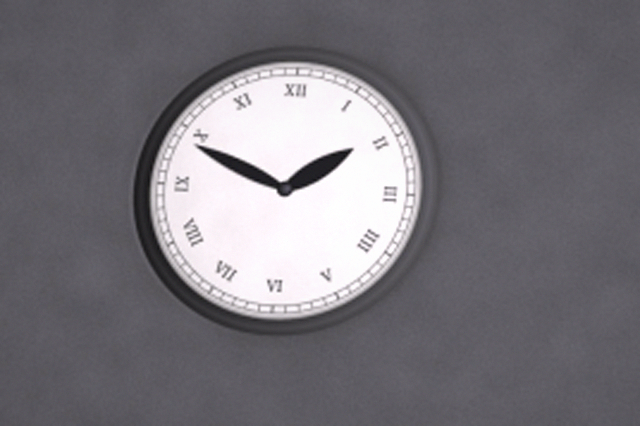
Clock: 1.49
